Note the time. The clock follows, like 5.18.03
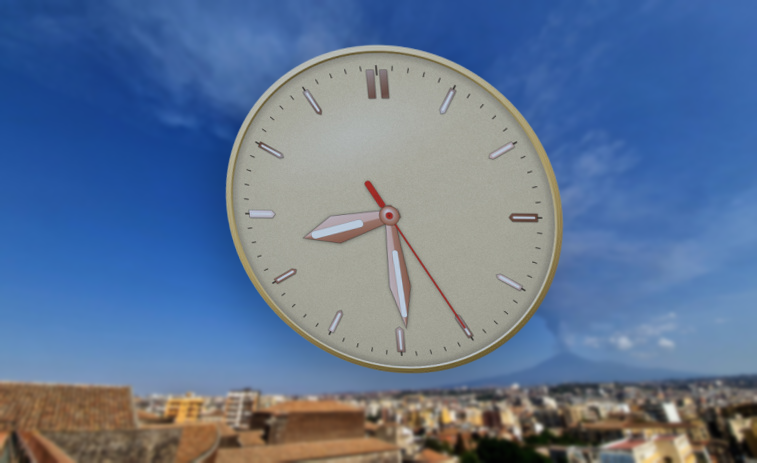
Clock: 8.29.25
